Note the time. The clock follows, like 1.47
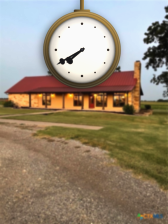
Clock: 7.40
